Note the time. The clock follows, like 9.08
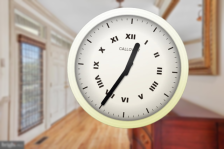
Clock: 12.35
